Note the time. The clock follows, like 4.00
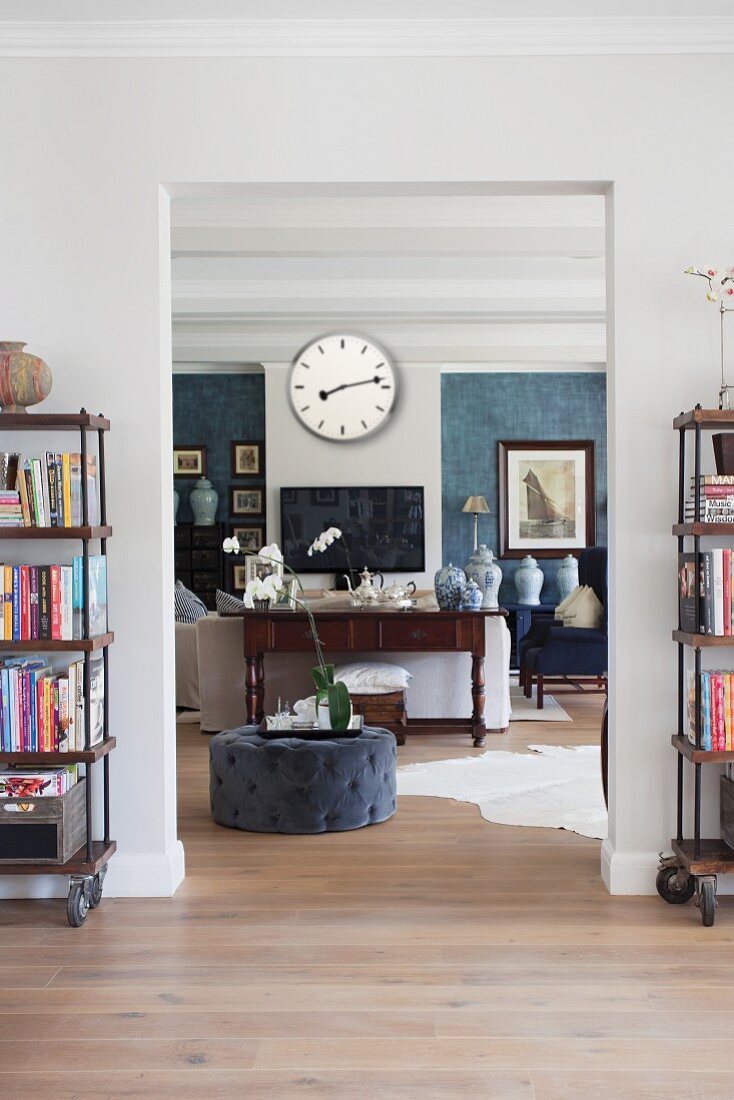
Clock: 8.13
